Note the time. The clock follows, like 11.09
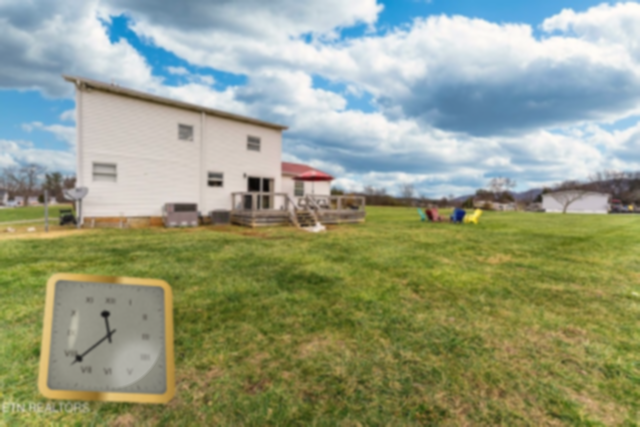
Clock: 11.38
